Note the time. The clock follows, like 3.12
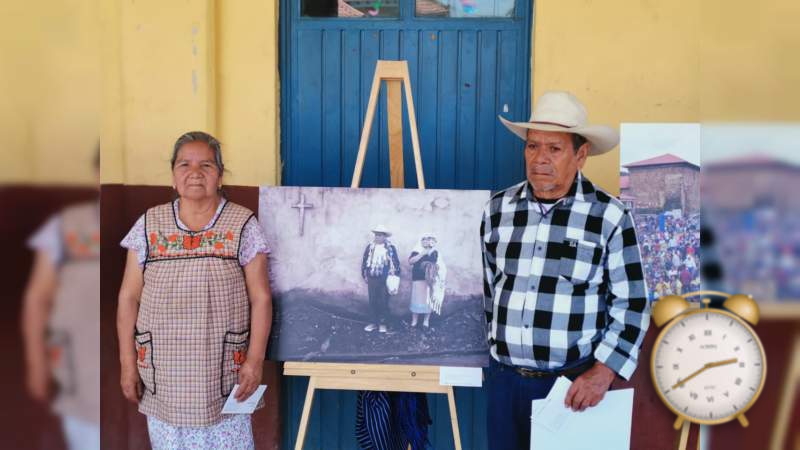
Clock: 2.40
